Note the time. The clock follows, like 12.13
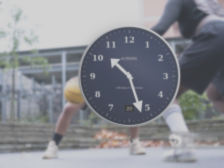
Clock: 10.27
